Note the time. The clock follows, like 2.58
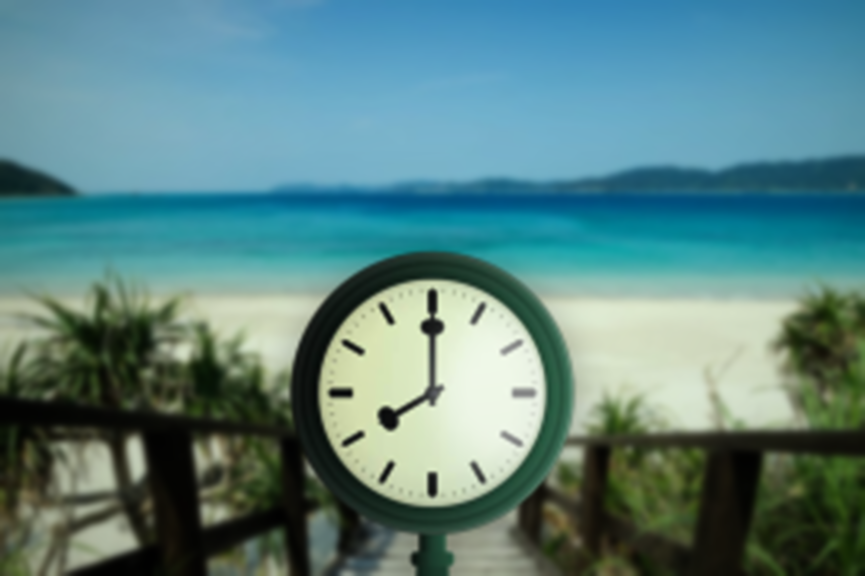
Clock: 8.00
